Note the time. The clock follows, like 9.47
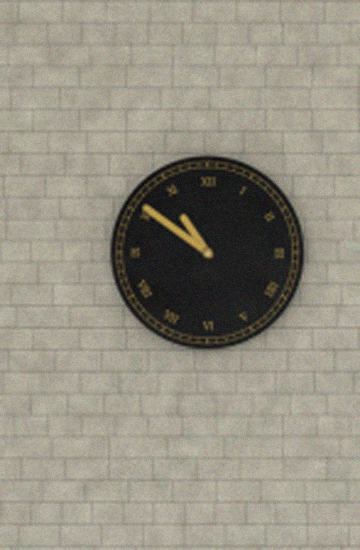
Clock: 10.51
